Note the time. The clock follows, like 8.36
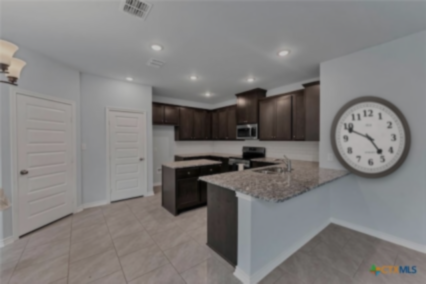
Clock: 4.49
